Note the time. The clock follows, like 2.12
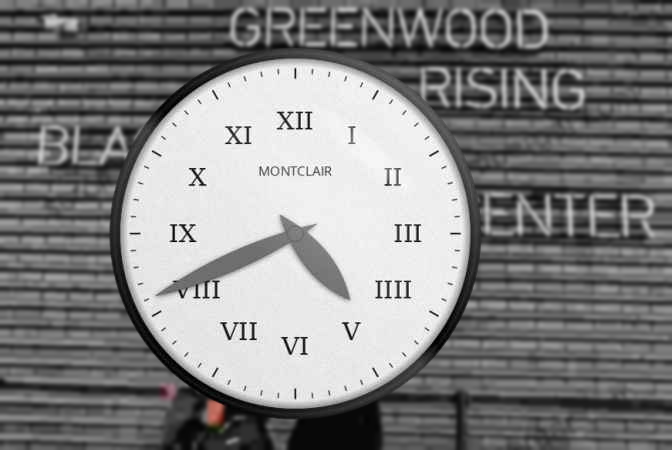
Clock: 4.41
